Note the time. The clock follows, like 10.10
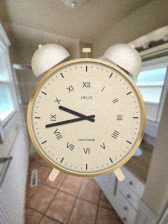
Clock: 9.43
